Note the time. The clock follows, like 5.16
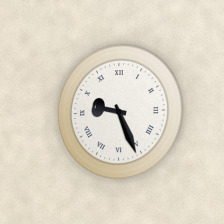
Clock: 9.26
